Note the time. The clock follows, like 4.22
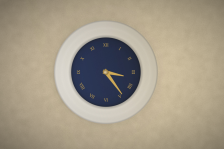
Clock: 3.24
